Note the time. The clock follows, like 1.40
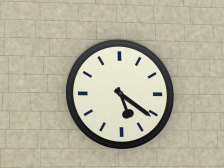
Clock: 5.21
